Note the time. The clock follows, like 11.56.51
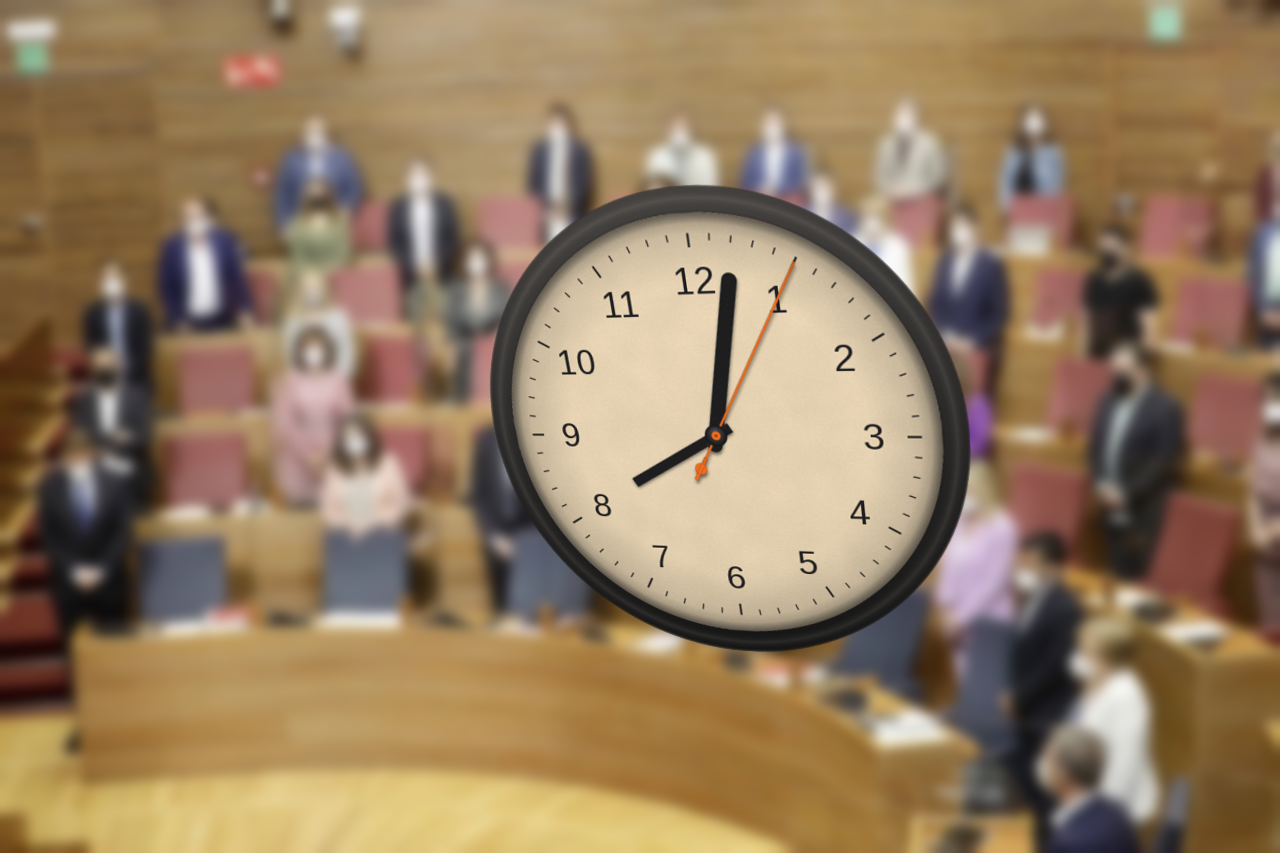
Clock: 8.02.05
